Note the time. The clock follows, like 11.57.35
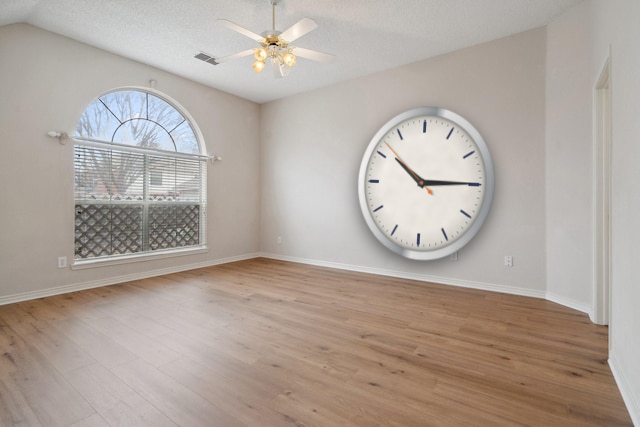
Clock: 10.14.52
